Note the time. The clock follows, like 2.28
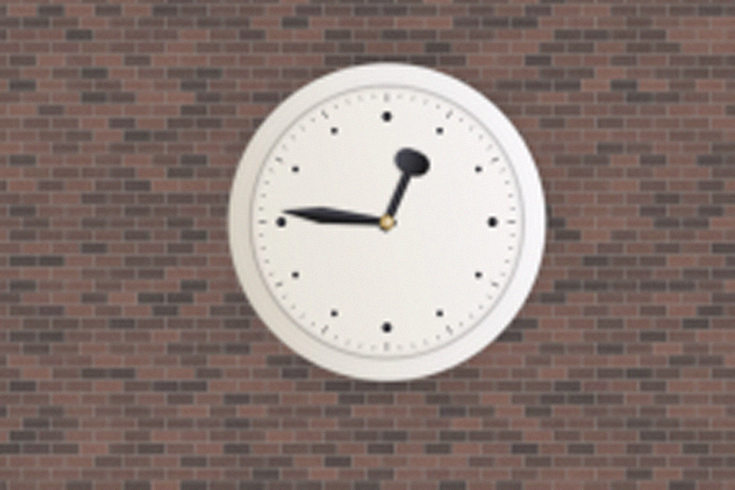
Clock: 12.46
